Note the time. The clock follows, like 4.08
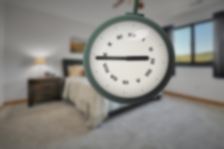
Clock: 2.44
